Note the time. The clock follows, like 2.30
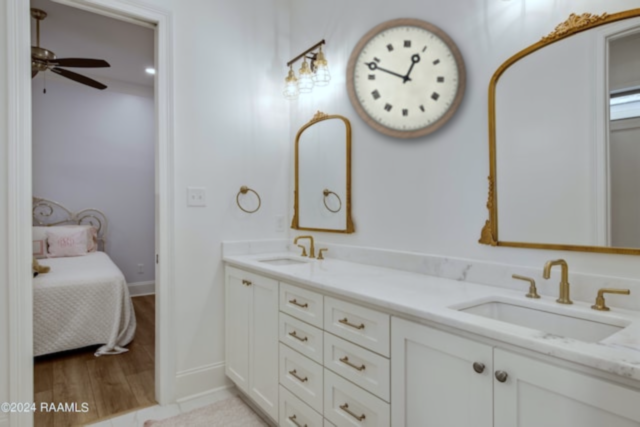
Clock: 12.48
